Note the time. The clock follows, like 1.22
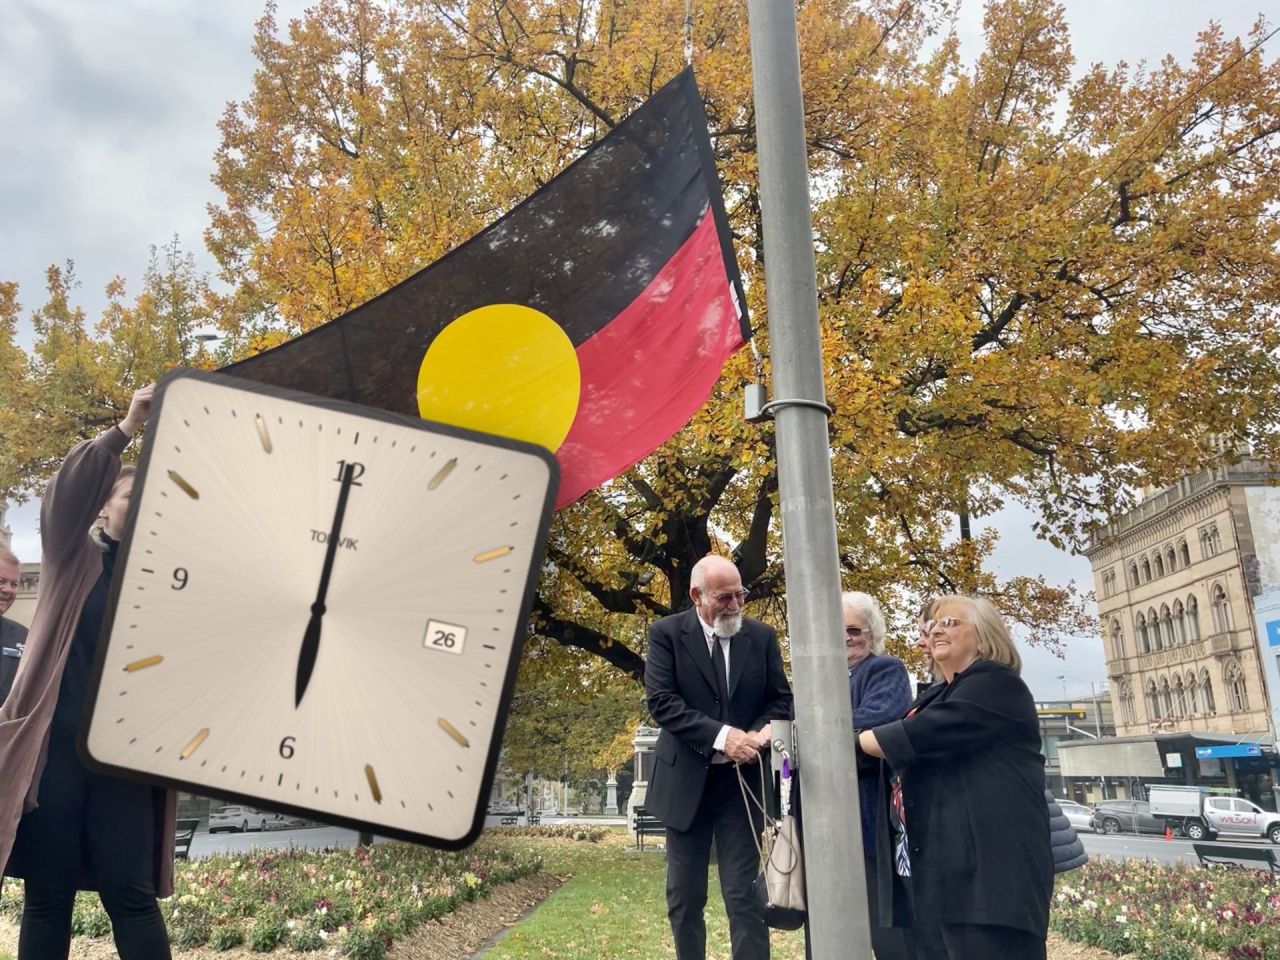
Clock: 6.00
